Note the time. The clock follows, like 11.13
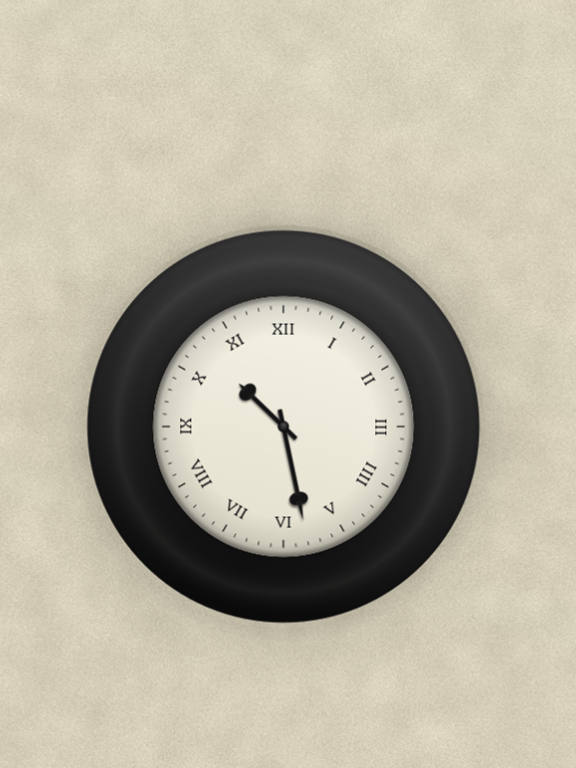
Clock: 10.28
